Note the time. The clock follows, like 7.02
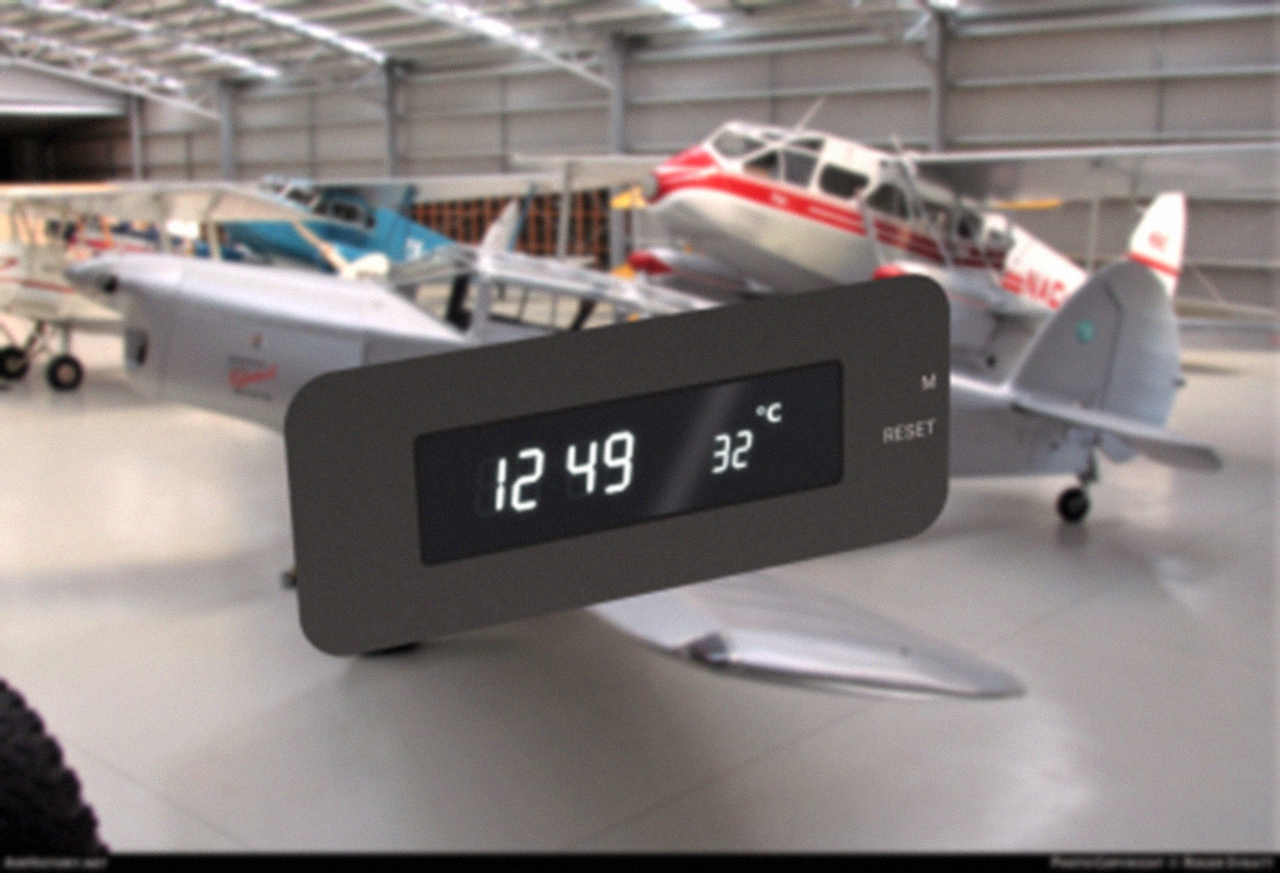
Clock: 12.49
